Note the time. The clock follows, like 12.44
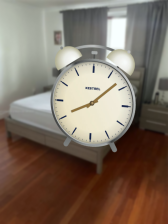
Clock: 8.08
